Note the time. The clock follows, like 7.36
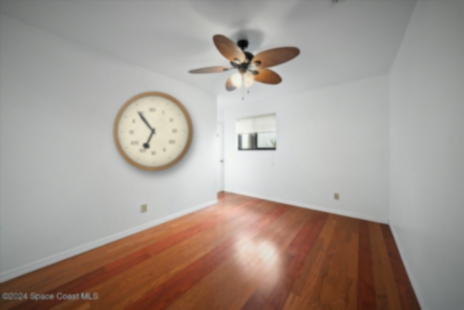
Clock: 6.54
